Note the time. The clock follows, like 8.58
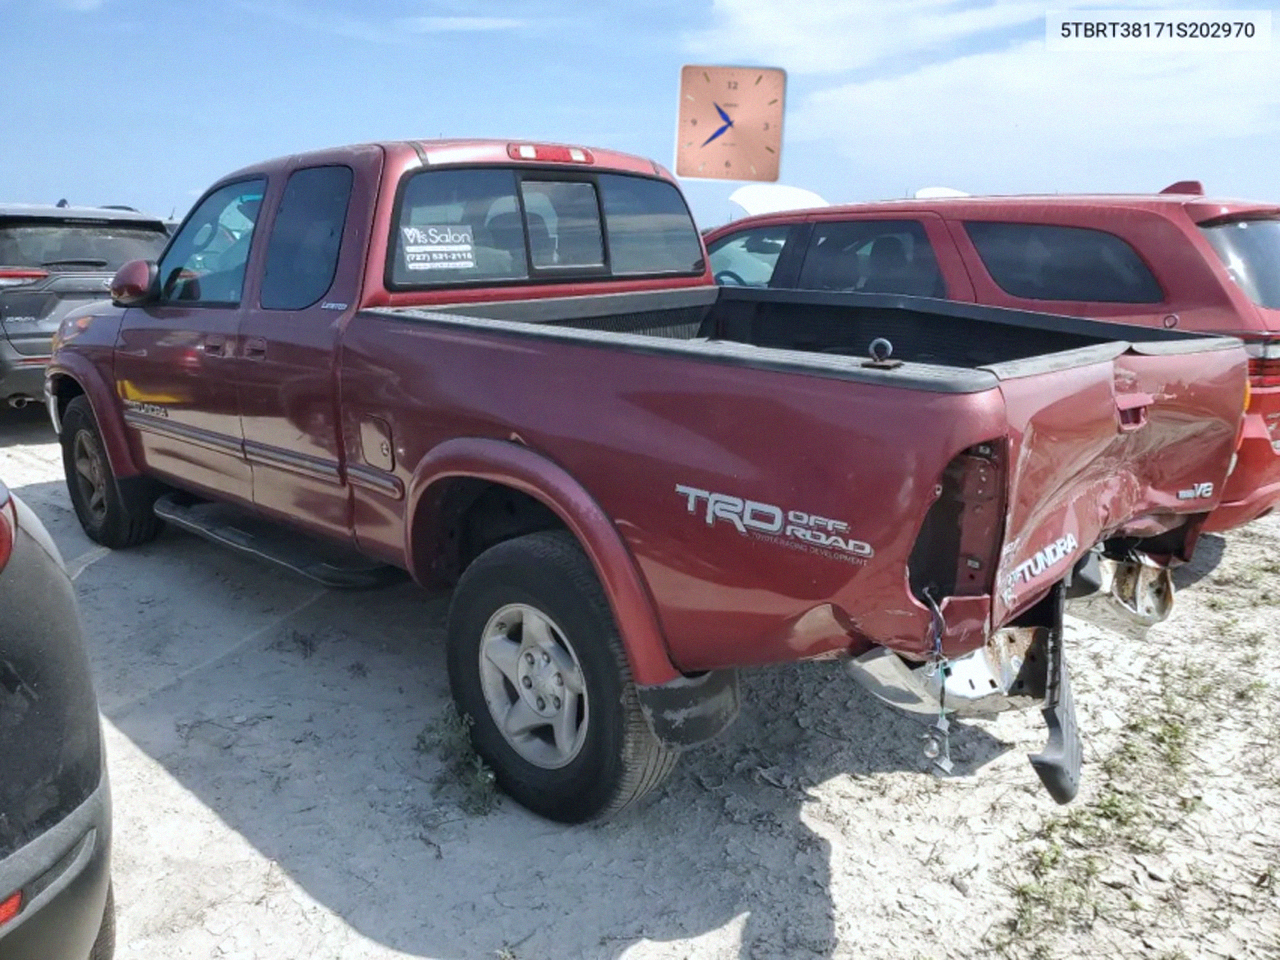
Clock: 10.38
